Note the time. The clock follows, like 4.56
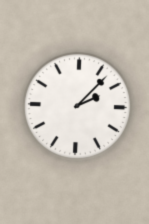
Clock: 2.07
